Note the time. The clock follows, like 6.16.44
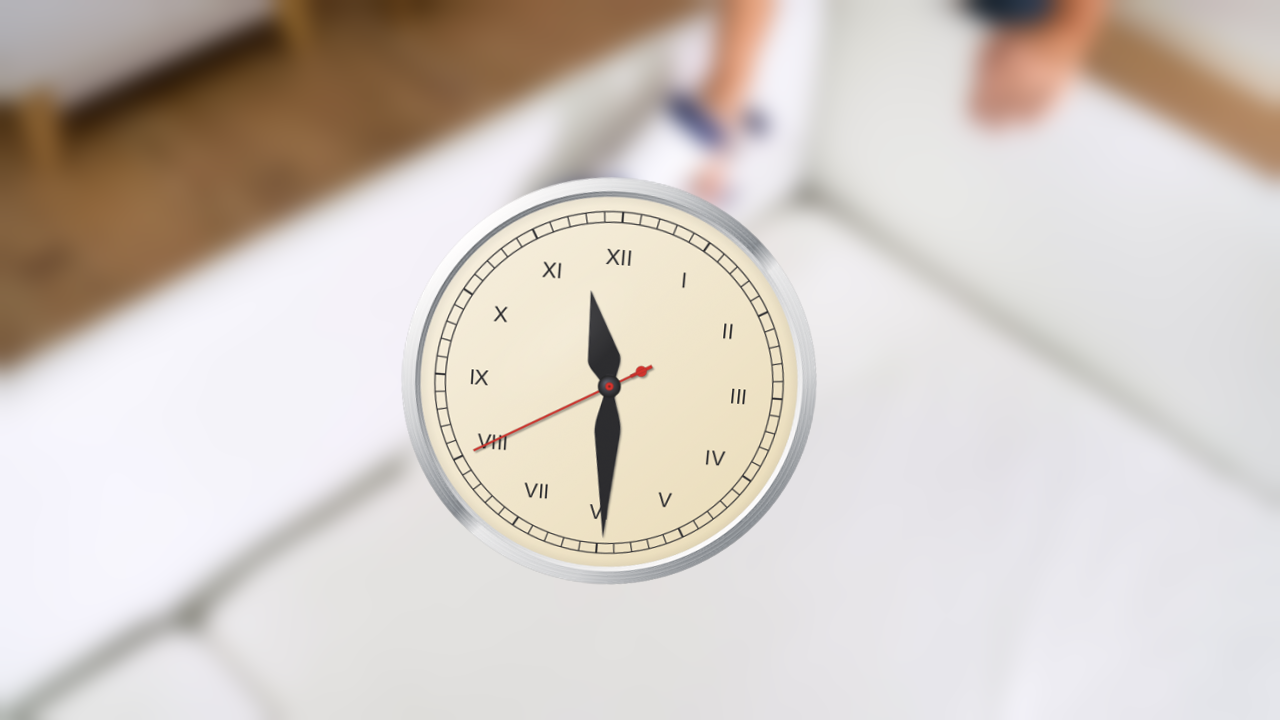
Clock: 11.29.40
